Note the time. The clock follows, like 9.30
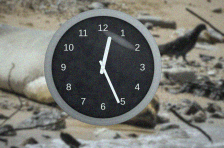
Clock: 12.26
